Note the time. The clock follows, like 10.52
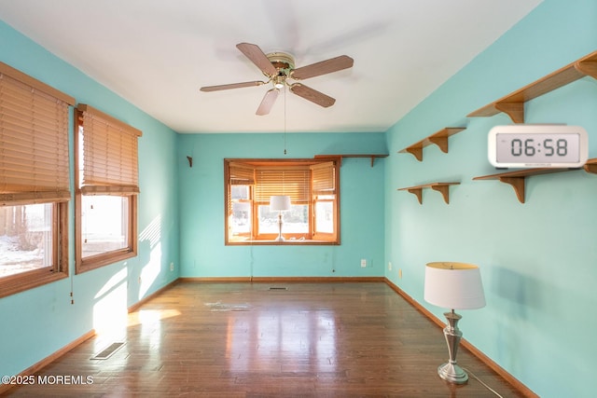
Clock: 6.58
